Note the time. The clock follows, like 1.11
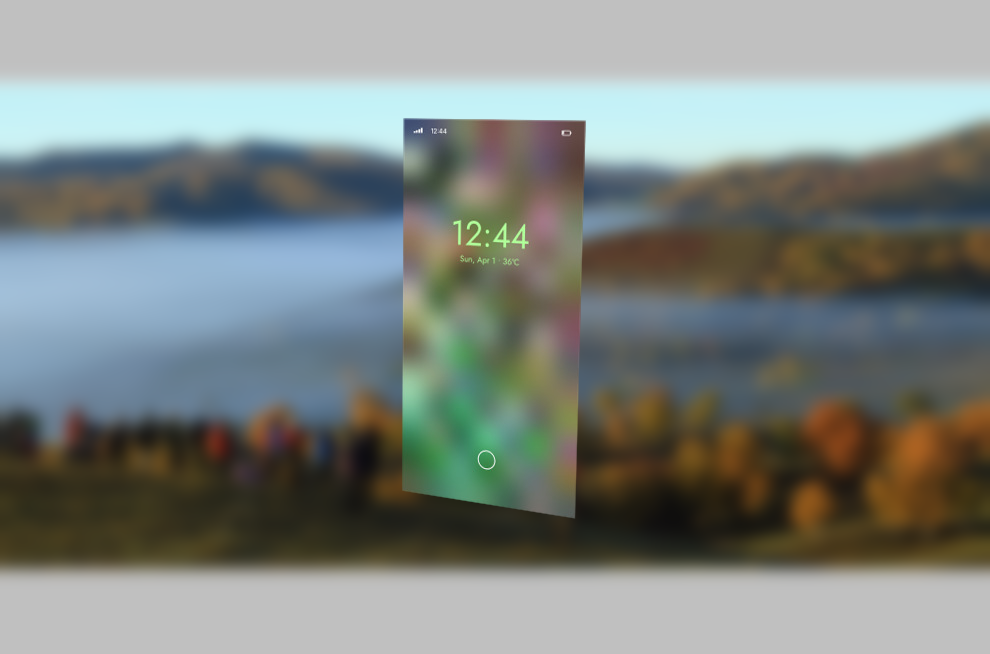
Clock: 12.44
